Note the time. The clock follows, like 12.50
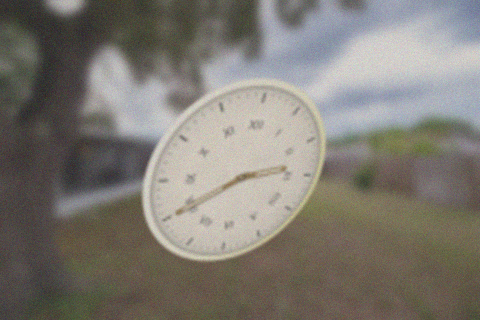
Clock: 2.40
